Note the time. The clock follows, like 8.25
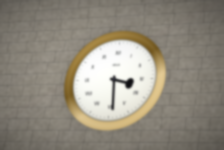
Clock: 3.29
